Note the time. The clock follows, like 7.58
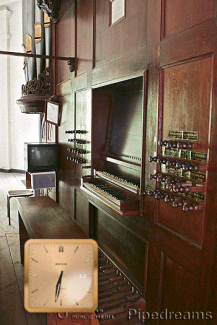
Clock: 6.32
